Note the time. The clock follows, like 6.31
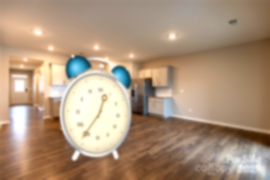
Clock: 12.36
